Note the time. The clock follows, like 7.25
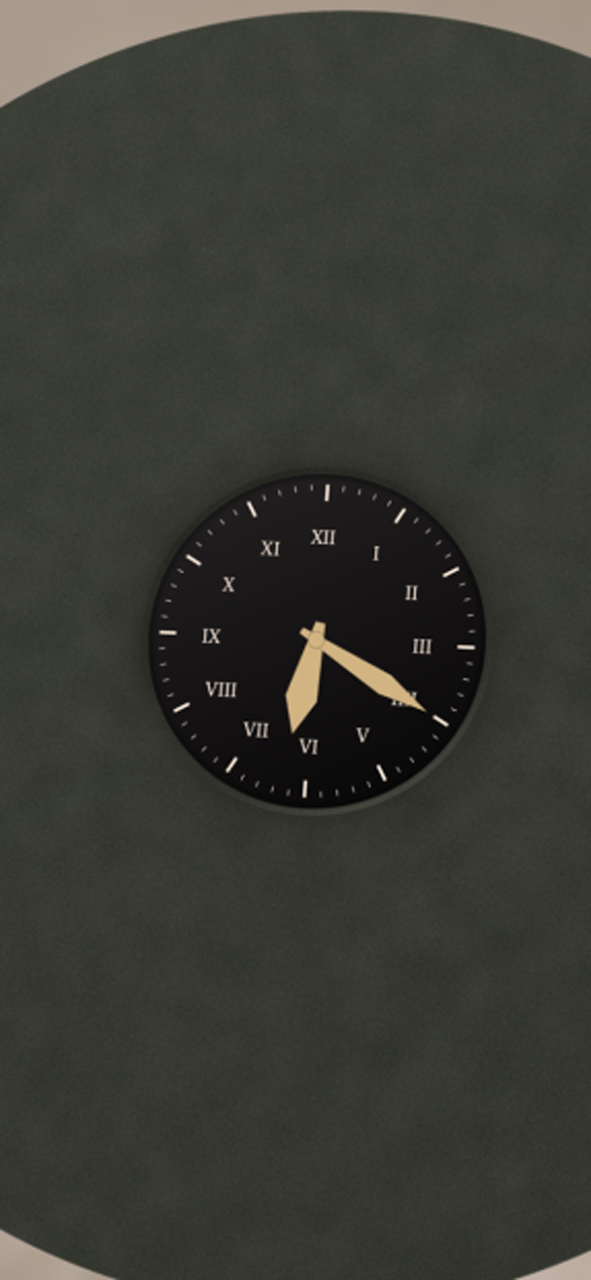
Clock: 6.20
